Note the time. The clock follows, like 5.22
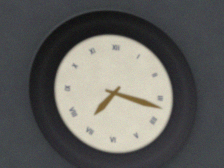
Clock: 7.17
